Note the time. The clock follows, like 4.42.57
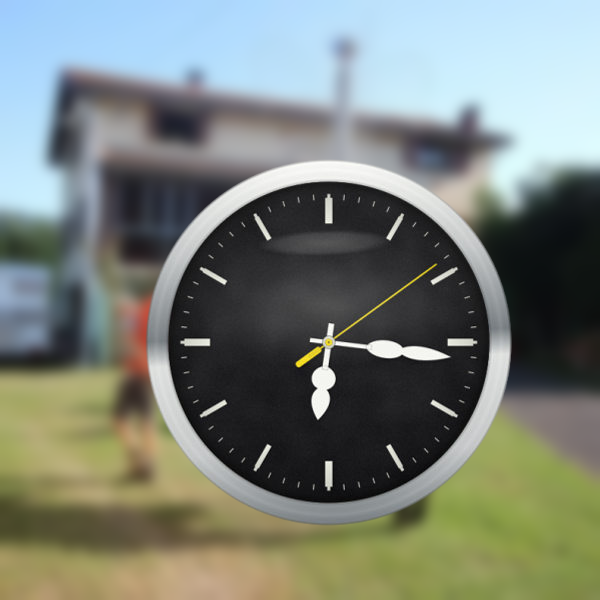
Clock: 6.16.09
